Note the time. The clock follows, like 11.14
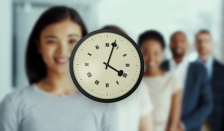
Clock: 4.03
